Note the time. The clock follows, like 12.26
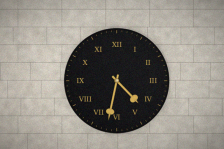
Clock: 4.32
